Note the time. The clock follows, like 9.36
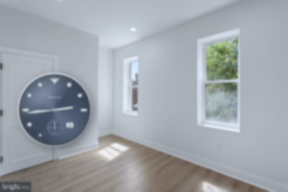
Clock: 2.44
